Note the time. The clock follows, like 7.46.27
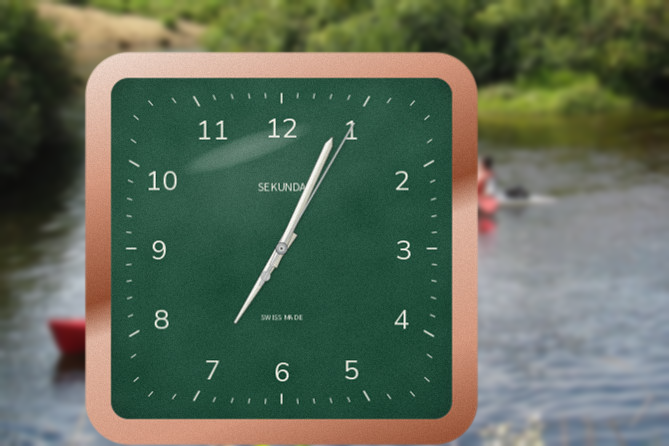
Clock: 7.04.05
